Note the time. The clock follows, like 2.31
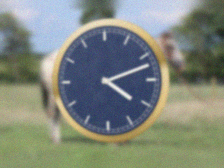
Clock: 4.12
